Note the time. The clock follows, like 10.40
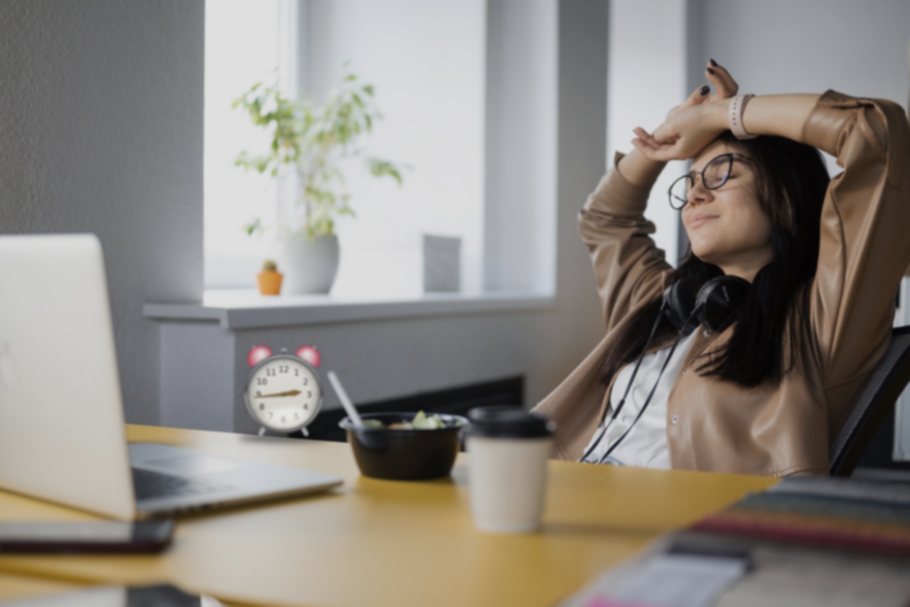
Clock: 2.44
